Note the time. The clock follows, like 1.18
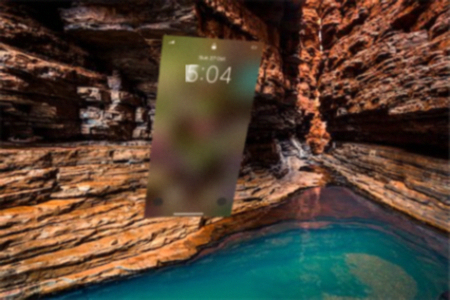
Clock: 5.04
